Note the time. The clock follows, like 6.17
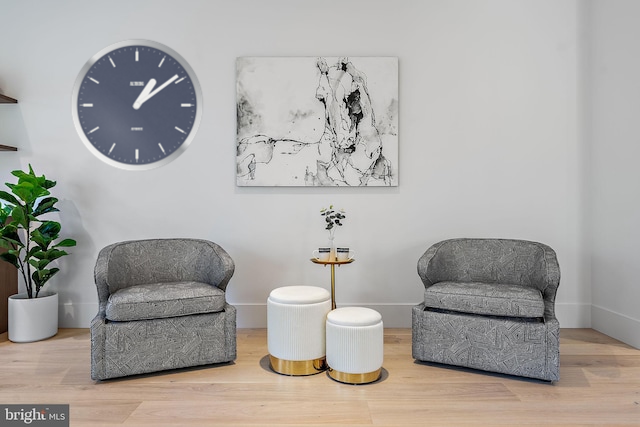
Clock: 1.09
